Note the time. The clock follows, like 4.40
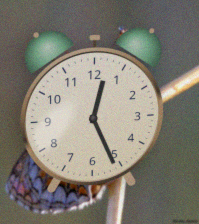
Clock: 12.26
